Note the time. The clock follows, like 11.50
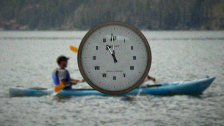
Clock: 10.59
